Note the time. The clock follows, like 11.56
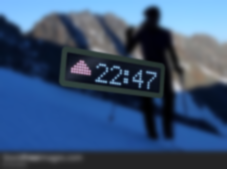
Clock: 22.47
